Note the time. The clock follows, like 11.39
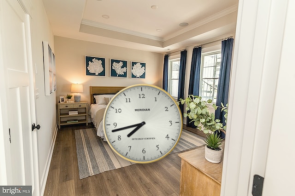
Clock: 7.43
